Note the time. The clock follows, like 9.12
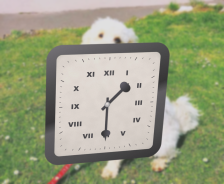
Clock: 1.30
